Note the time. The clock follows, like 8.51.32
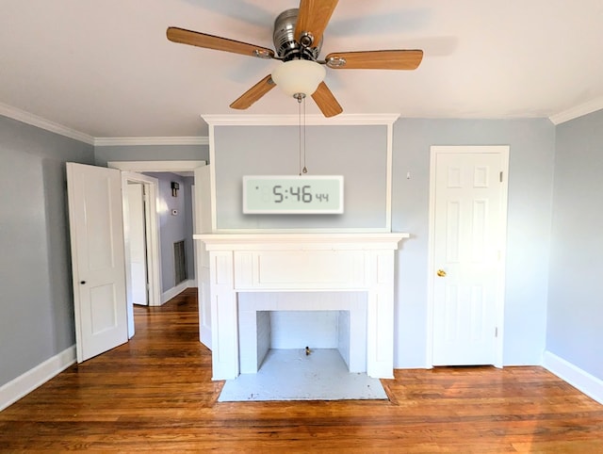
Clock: 5.46.44
